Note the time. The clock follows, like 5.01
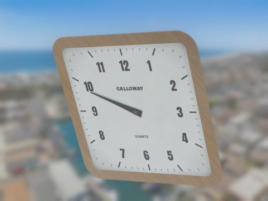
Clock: 9.49
